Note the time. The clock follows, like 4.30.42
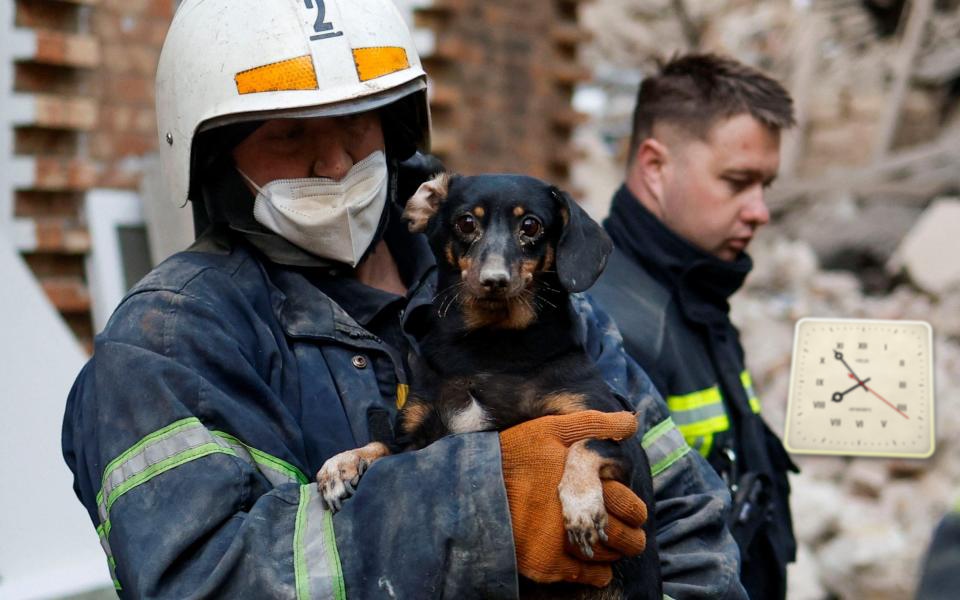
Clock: 7.53.21
